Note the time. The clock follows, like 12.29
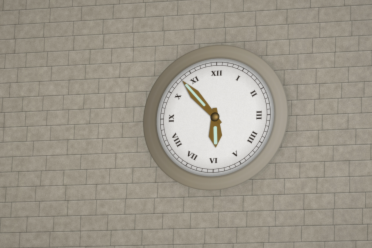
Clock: 5.53
